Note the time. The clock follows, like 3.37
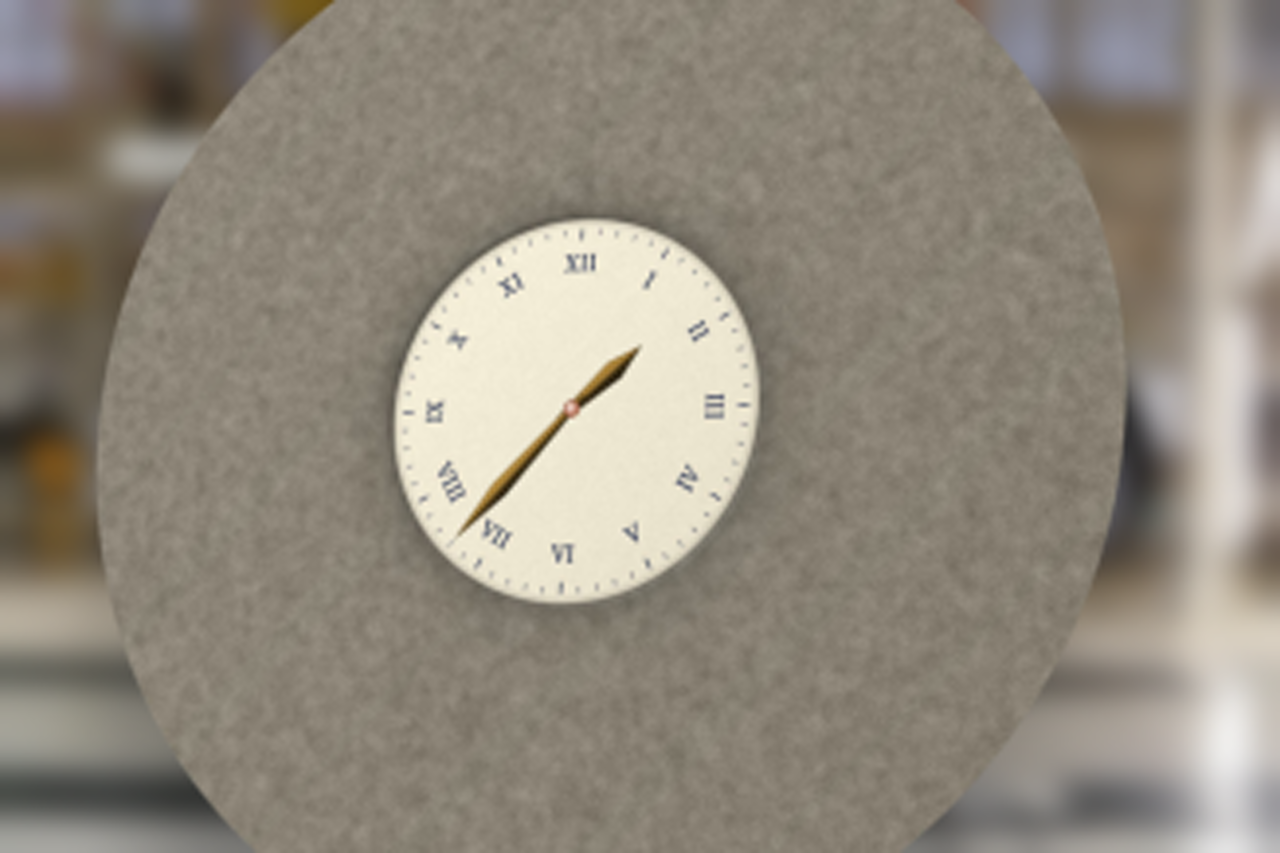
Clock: 1.37
